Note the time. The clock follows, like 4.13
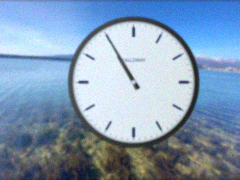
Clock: 10.55
